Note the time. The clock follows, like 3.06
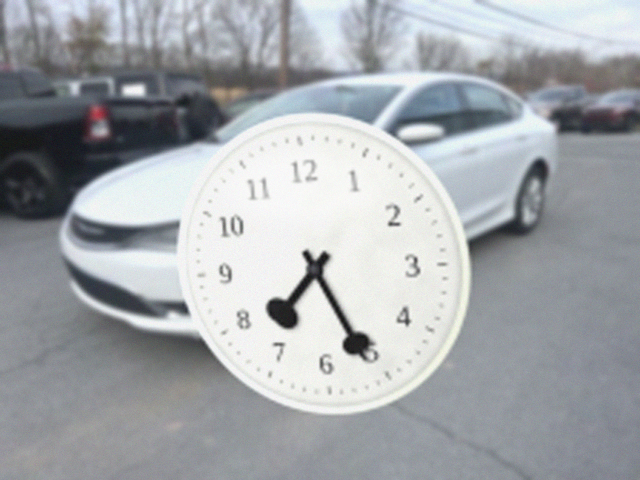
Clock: 7.26
